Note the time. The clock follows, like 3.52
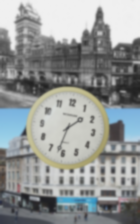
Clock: 1.32
